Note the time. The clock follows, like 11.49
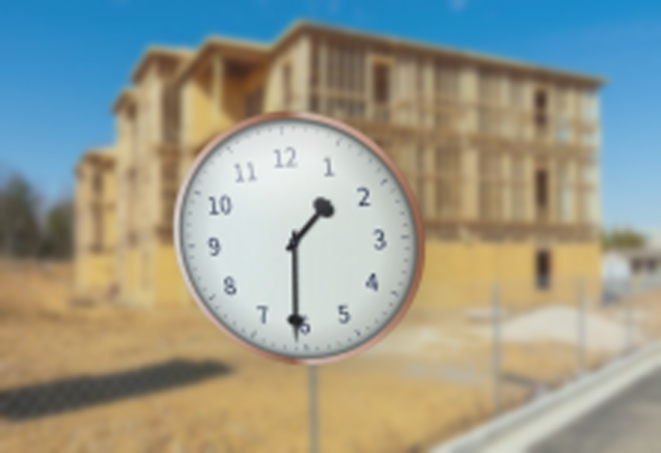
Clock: 1.31
